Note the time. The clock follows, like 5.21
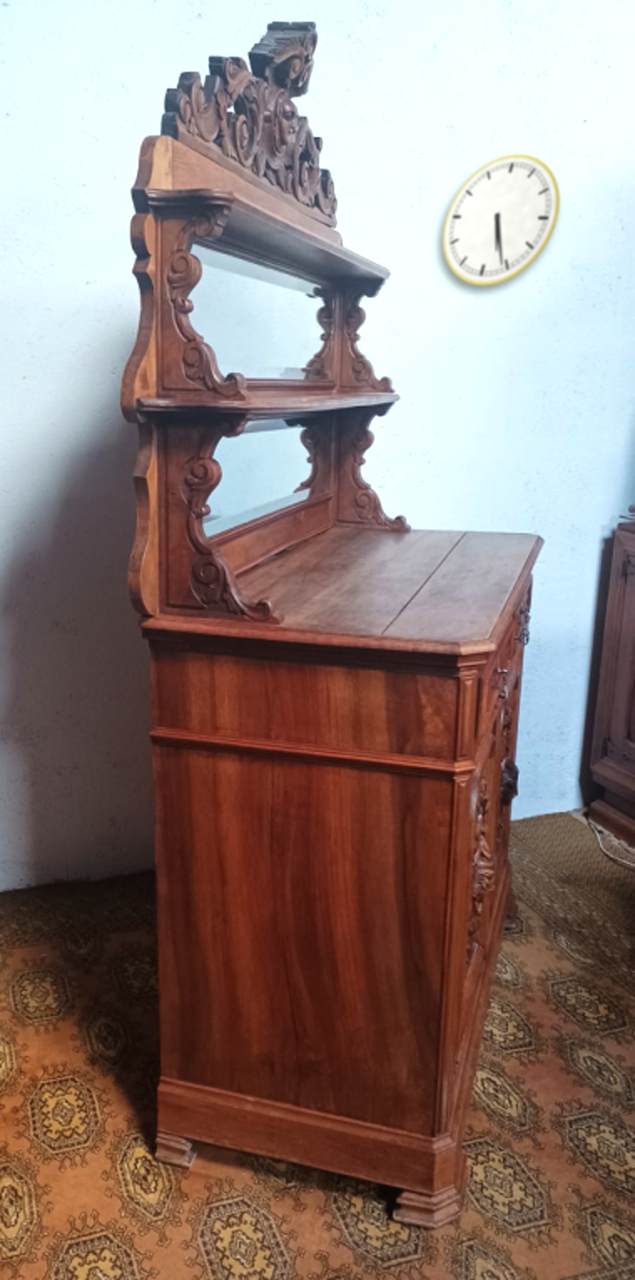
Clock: 5.26
